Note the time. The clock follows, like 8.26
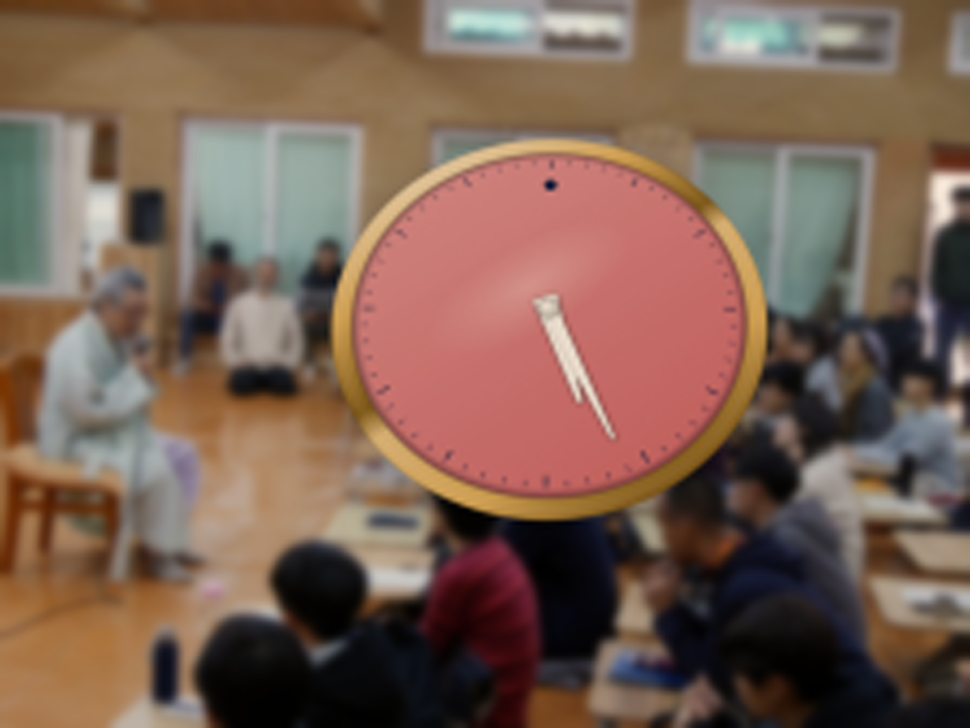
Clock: 5.26
